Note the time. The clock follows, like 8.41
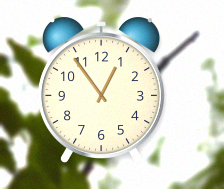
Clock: 12.54
